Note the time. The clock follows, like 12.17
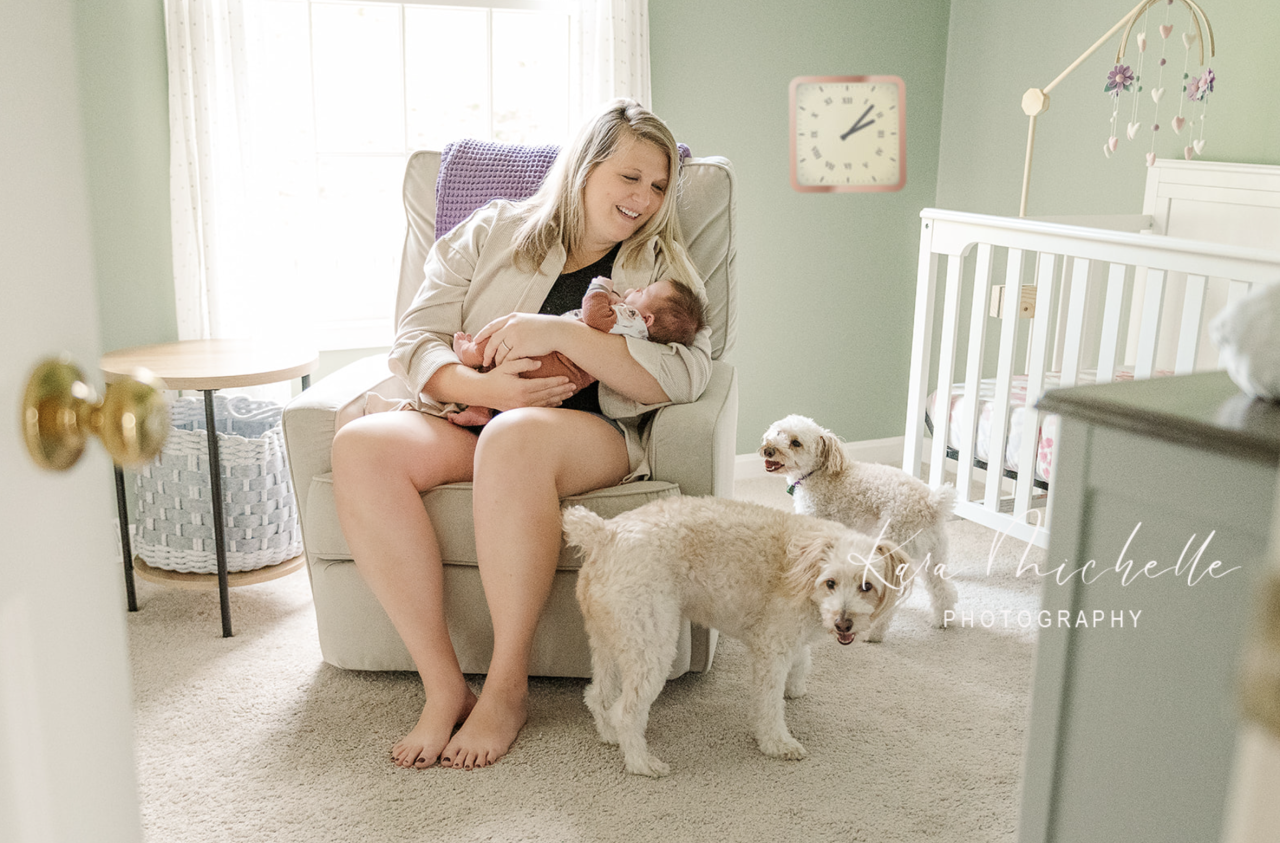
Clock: 2.07
